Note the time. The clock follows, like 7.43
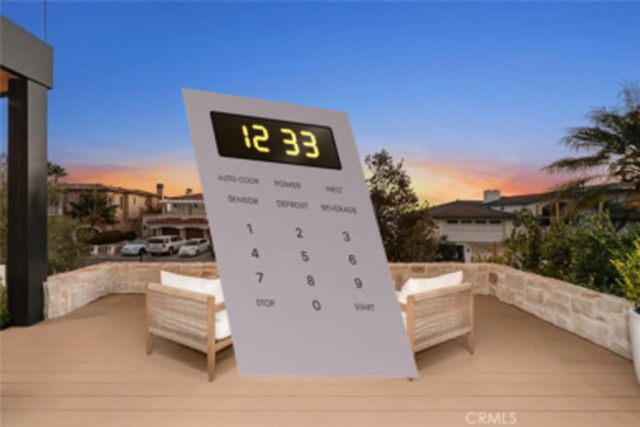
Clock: 12.33
